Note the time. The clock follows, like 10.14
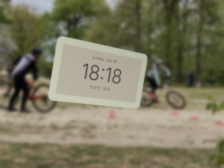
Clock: 18.18
